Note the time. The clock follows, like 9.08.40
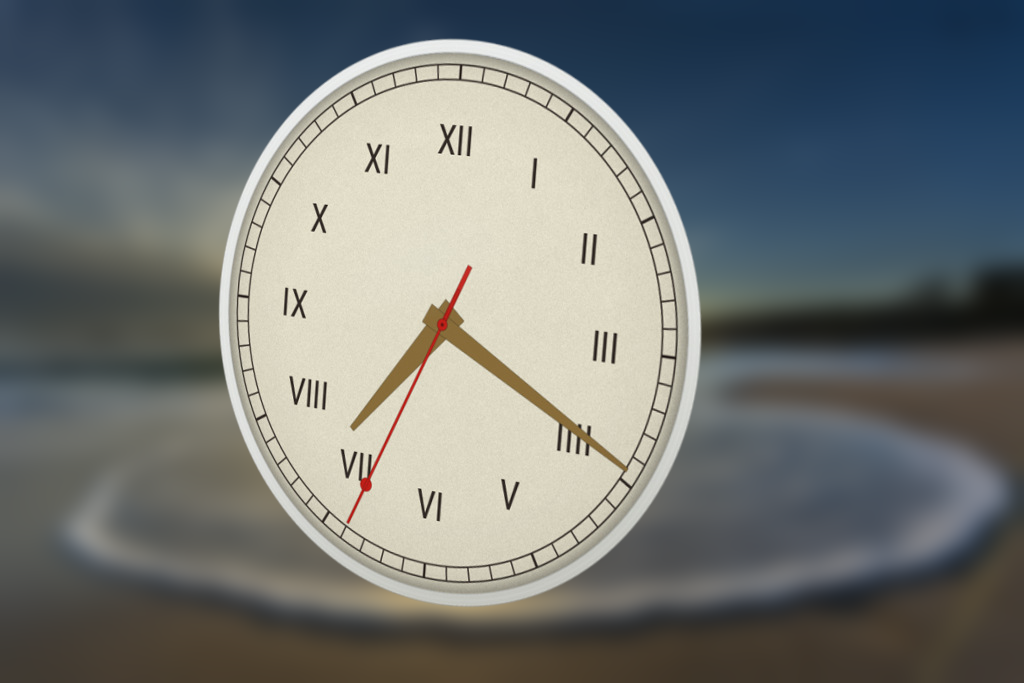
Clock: 7.19.34
